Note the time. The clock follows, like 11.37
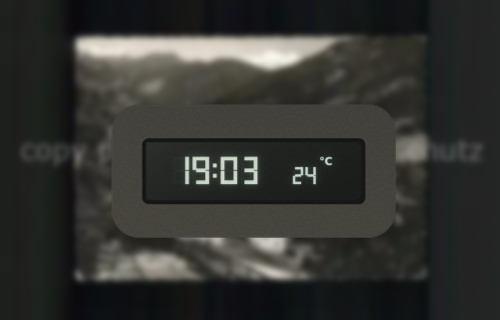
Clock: 19.03
